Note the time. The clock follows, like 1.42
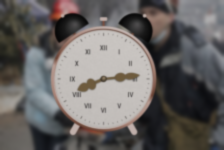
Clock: 8.14
